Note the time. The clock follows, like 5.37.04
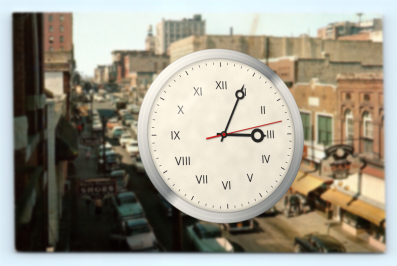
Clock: 3.04.13
